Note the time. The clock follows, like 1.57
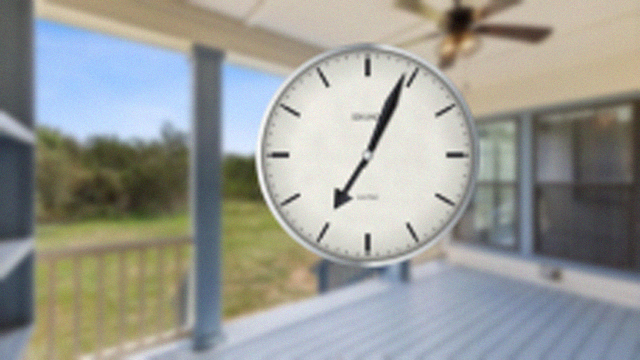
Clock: 7.04
